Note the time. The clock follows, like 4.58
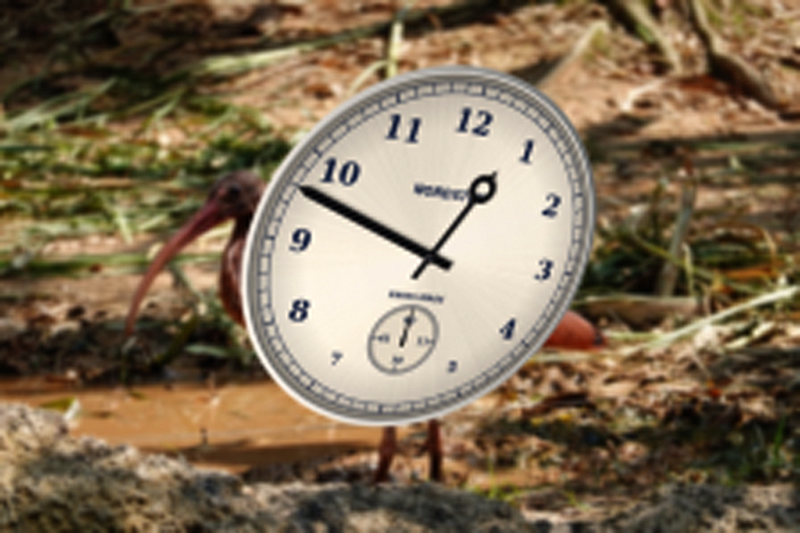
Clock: 12.48
